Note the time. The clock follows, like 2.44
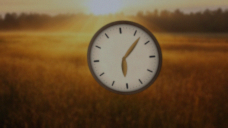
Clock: 6.07
